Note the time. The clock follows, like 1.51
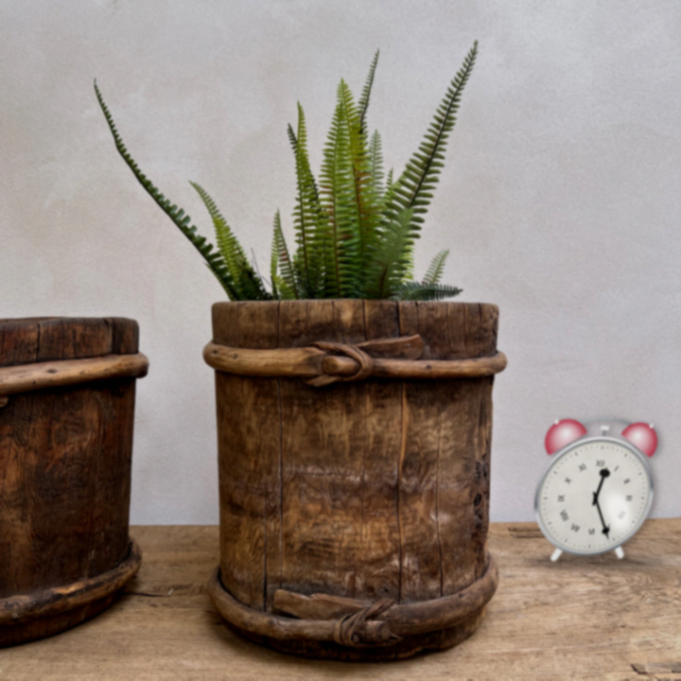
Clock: 12.26
